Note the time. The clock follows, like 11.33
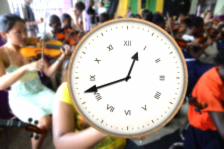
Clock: 12.42
